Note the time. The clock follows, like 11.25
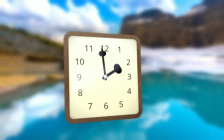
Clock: 1.59
